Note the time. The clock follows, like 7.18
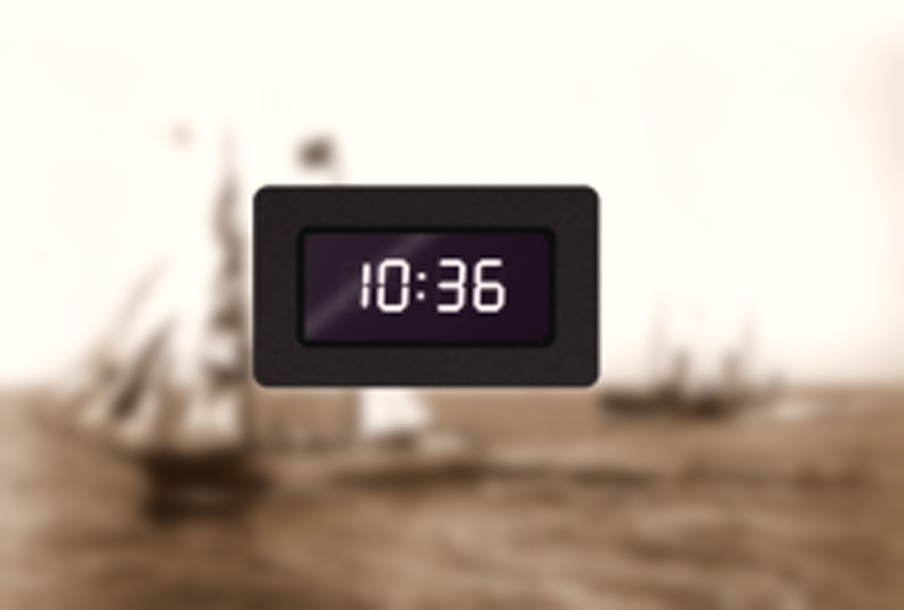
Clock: 10.36
